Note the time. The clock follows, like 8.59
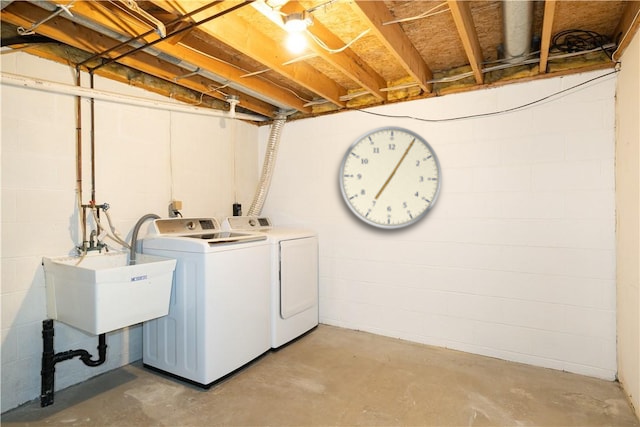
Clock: 7.05
